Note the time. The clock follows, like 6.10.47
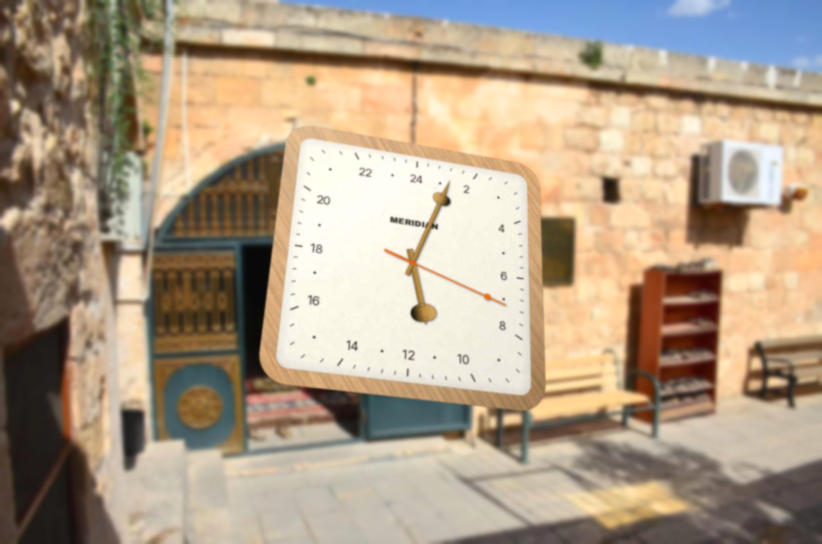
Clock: 11.03.18
